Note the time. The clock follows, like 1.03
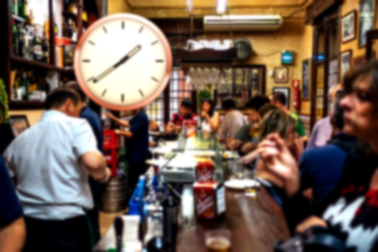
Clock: 1.39
